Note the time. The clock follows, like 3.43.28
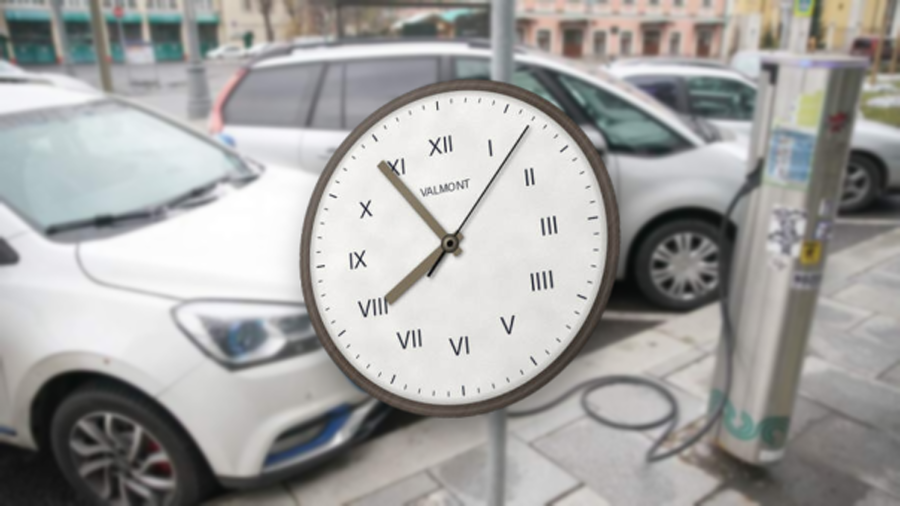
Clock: 7.54.07
